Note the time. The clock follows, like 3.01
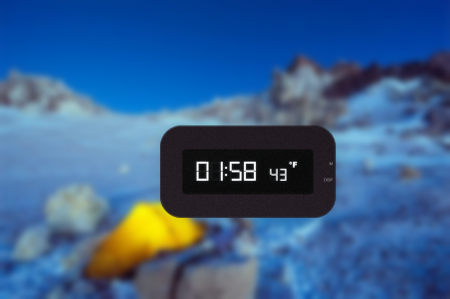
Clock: 1.58
